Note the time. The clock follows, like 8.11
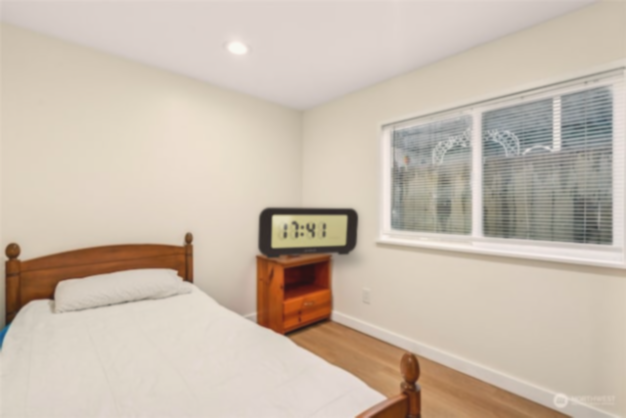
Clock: 17.41
